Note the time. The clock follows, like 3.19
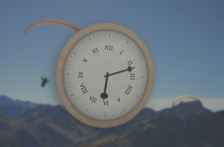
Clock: 6.12
